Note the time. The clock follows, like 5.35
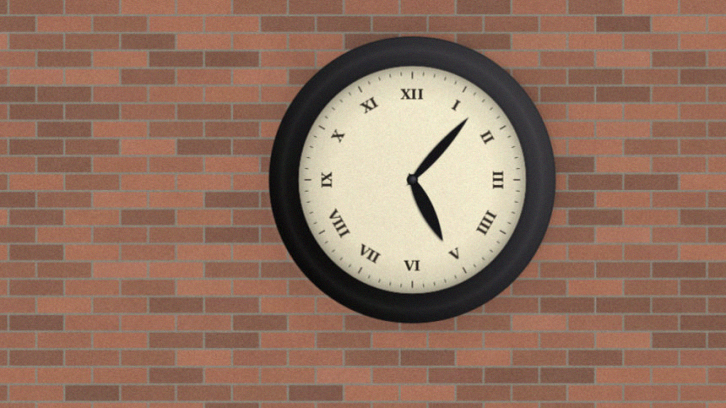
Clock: 5.07
